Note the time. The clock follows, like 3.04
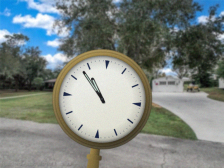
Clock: 10.53
